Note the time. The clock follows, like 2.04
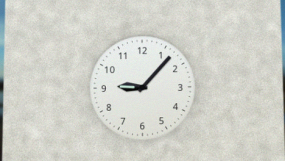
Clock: 9.07
